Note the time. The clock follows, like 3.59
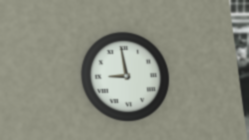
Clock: 8.59
